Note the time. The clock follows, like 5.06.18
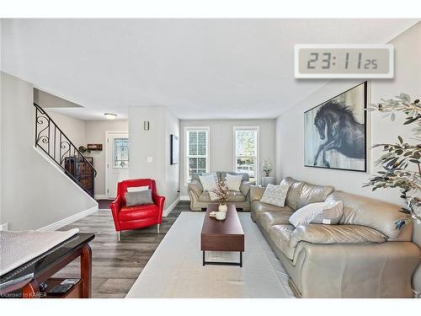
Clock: 23.11.25
